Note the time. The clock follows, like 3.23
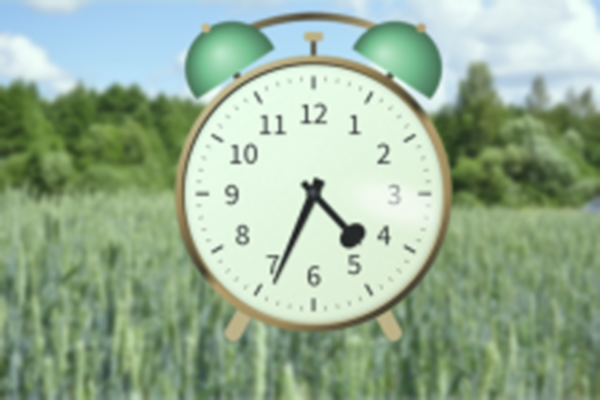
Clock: 4.34
